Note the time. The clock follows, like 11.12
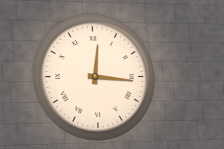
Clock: 12.16
